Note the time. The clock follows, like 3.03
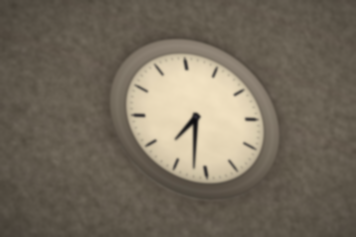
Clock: 7.32
